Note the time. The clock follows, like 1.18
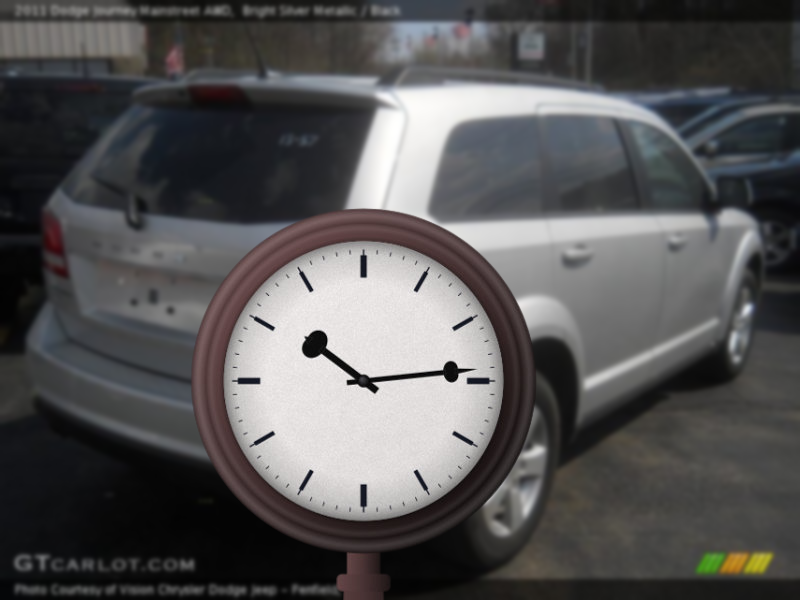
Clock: 10.14
